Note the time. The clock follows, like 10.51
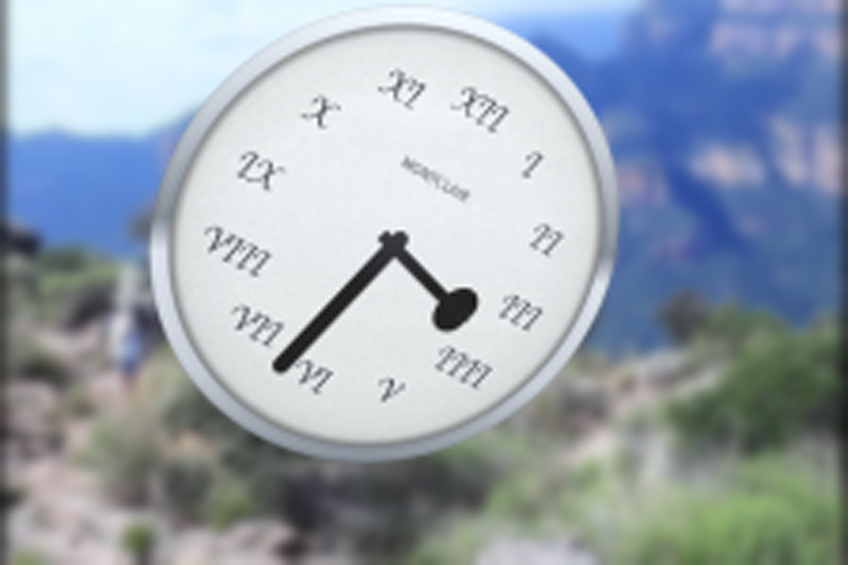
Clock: 3.32
